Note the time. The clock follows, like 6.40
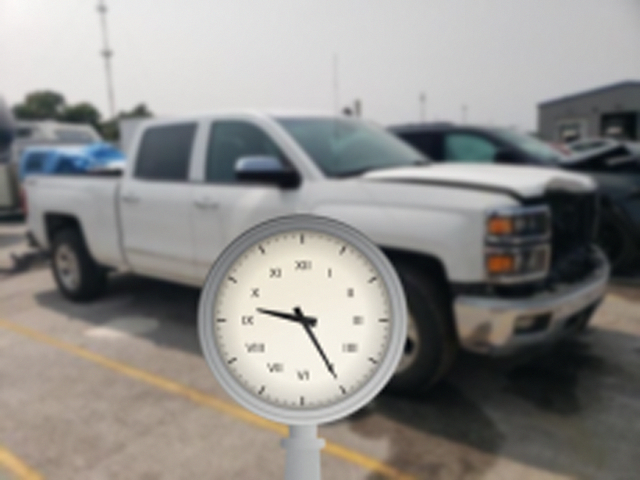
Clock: 9.25
